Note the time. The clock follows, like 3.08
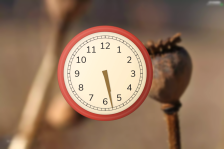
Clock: 5.28
